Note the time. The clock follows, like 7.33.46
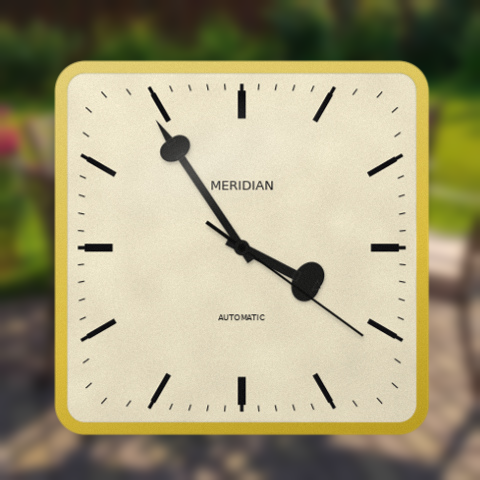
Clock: 3.54.21
